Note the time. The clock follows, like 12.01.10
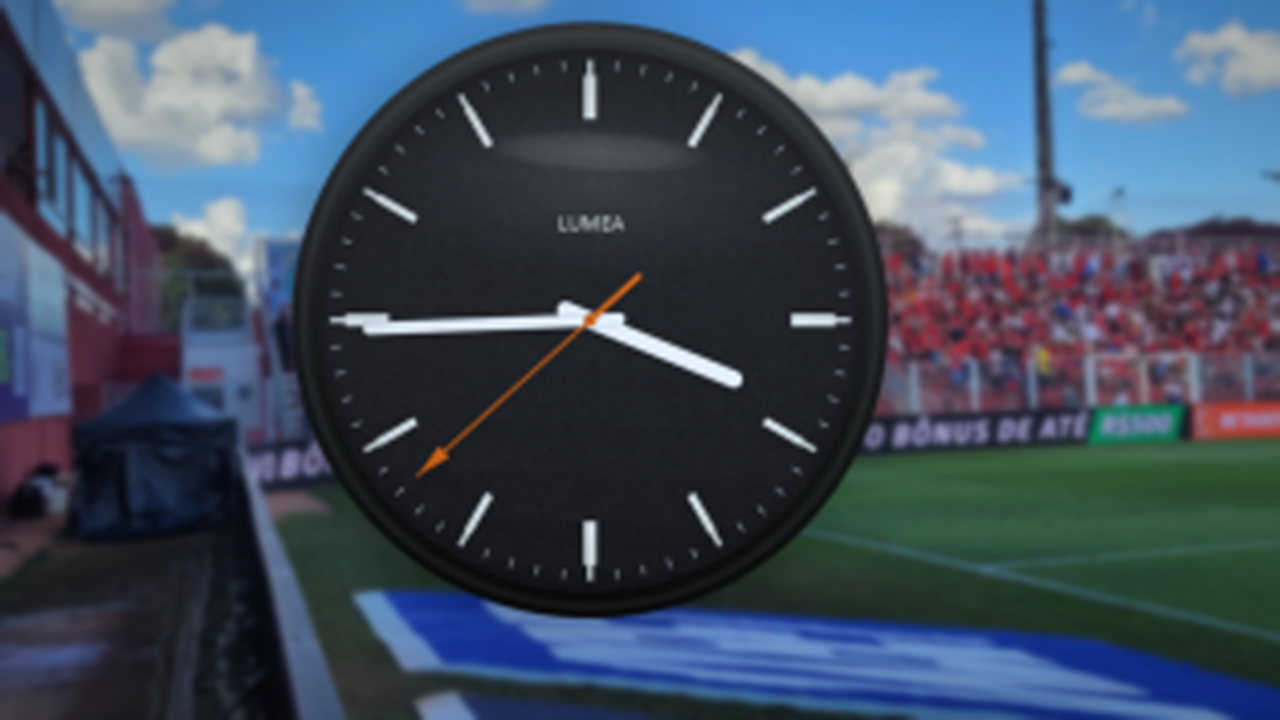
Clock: 3.44.38
